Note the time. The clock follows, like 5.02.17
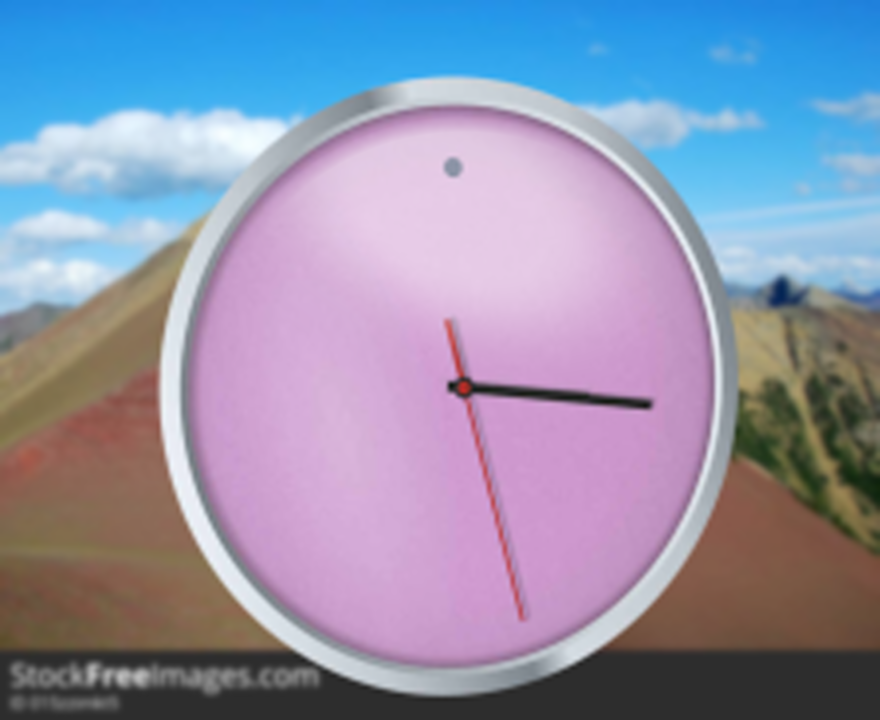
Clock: 3.16.28
